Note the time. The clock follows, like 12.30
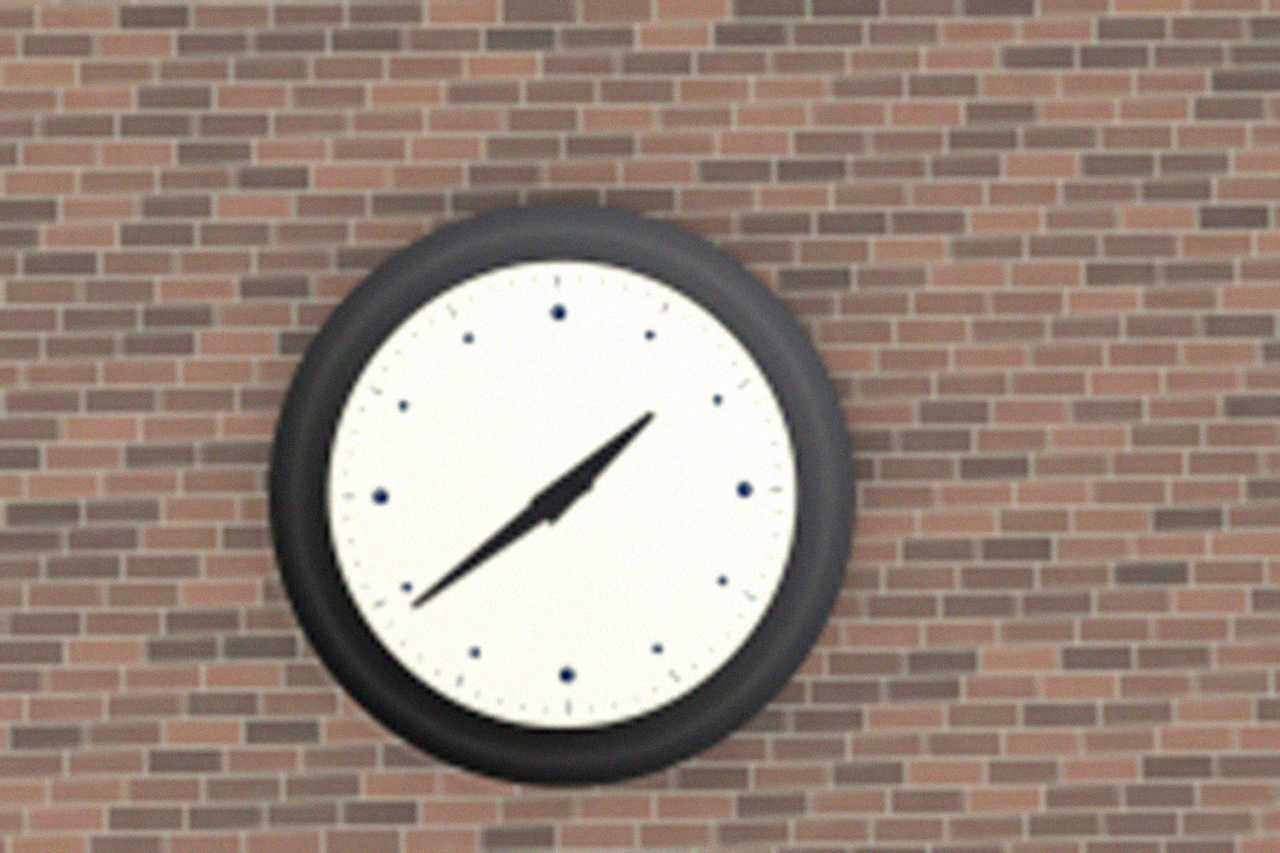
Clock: 1.39
